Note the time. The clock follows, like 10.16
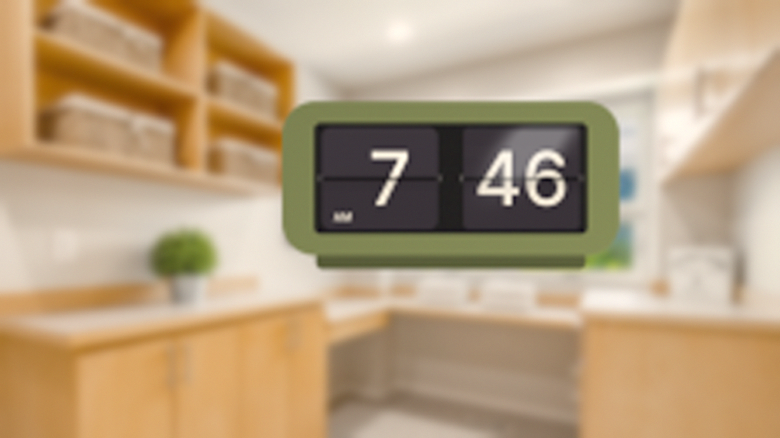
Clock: 7.46
